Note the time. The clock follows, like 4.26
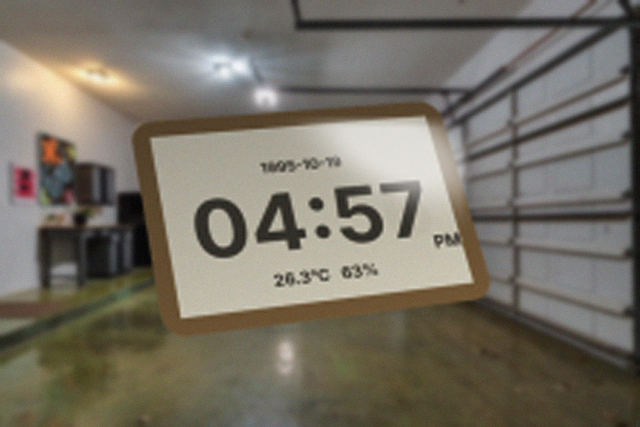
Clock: 4.57
